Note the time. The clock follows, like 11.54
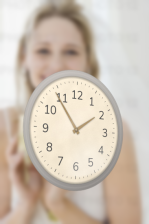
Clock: 1.54
